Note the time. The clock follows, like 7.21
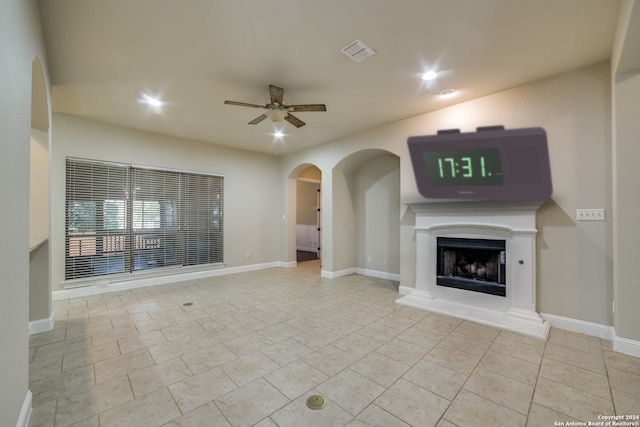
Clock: 17.31
